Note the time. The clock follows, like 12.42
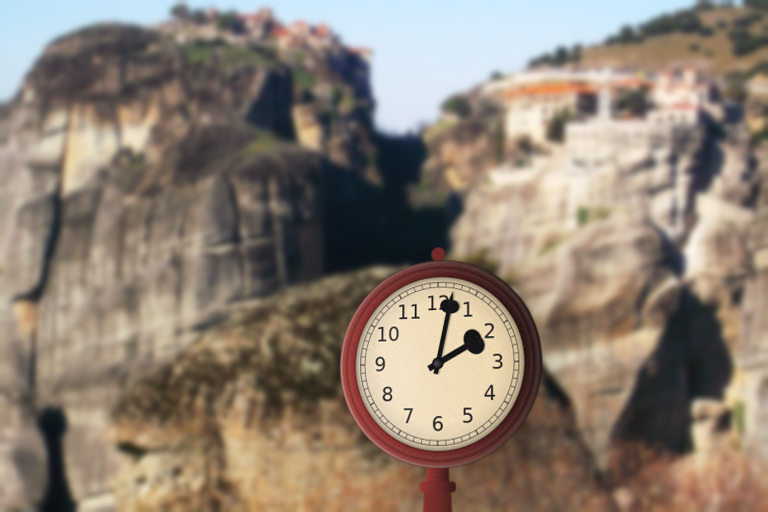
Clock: 2.02
